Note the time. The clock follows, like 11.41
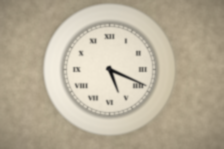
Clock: 5.19
